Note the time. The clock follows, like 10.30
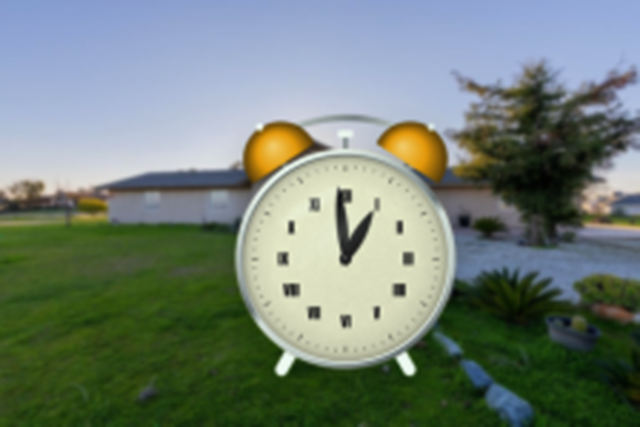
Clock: 12.59
